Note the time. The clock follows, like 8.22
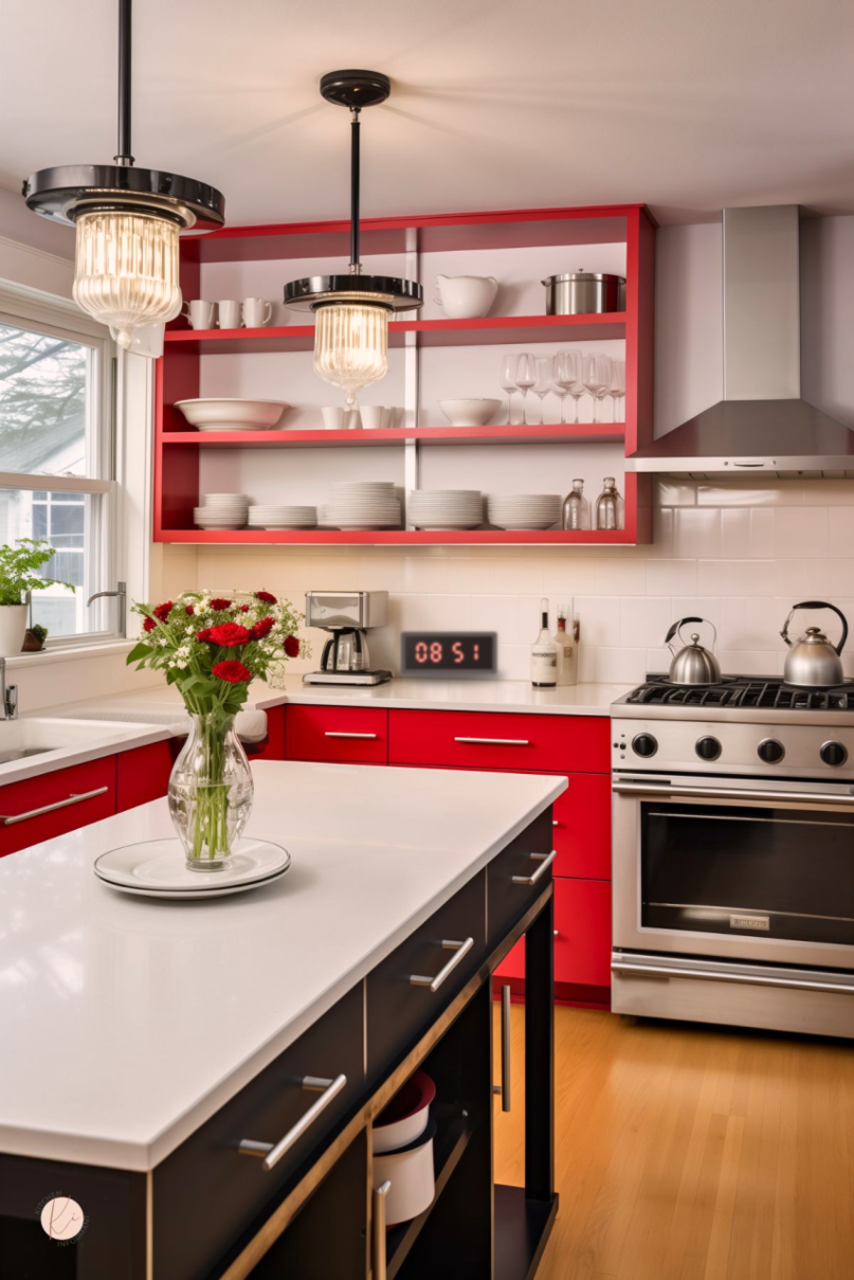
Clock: 8.51
